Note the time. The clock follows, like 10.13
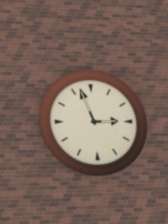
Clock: 2.57
